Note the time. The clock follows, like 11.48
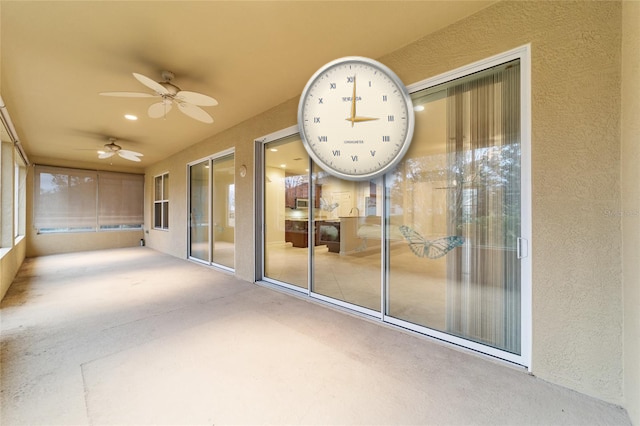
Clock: 3.01
